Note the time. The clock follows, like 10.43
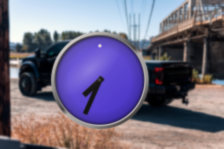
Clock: 7.34
